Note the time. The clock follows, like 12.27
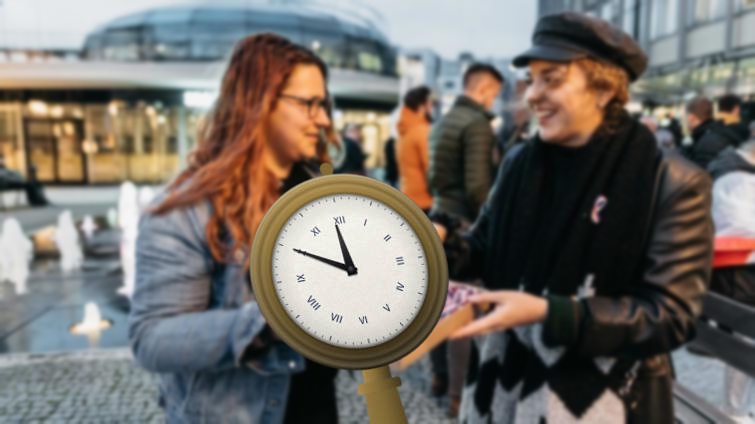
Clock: 11.50
